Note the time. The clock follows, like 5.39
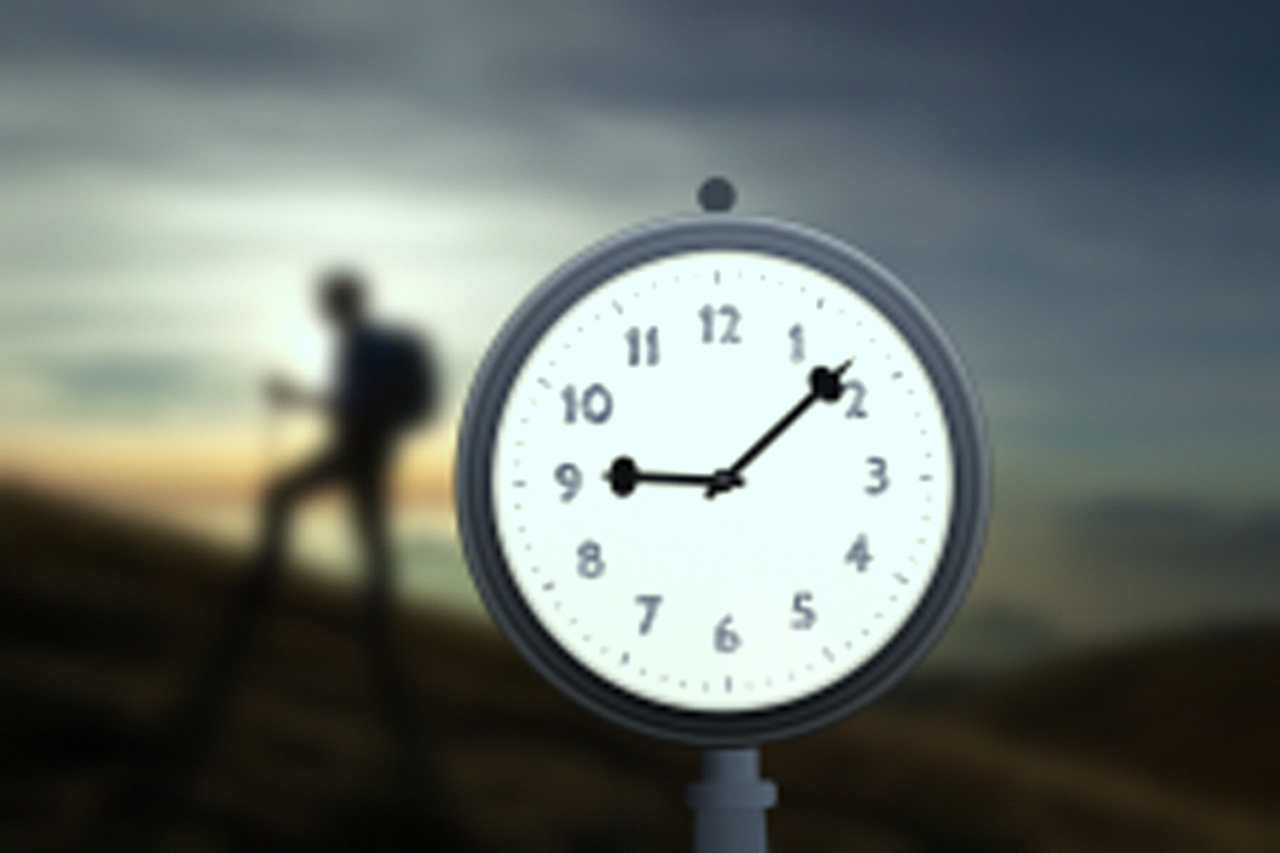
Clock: 9.08
